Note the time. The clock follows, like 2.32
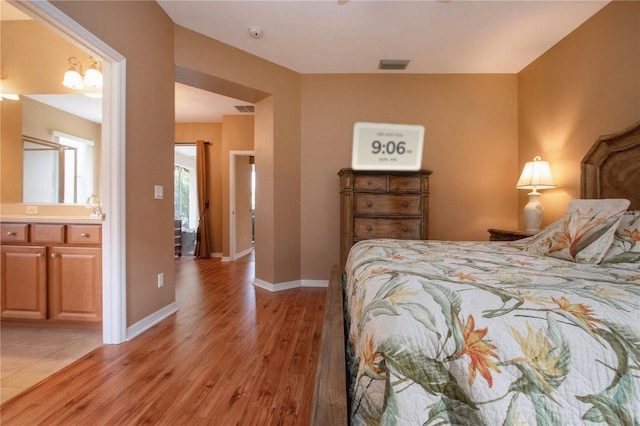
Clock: 9.06
